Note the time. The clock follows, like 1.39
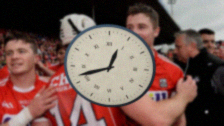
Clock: 12.42
